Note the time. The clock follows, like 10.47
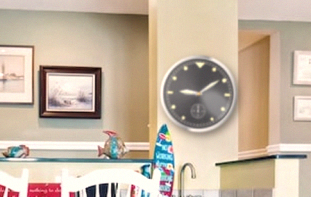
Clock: 9.09
